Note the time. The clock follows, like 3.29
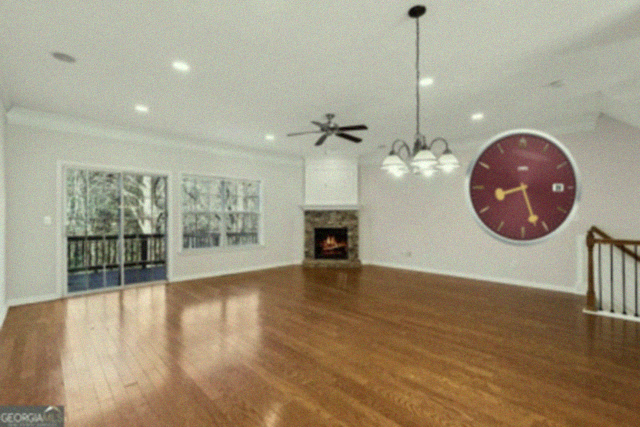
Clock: 8.27
